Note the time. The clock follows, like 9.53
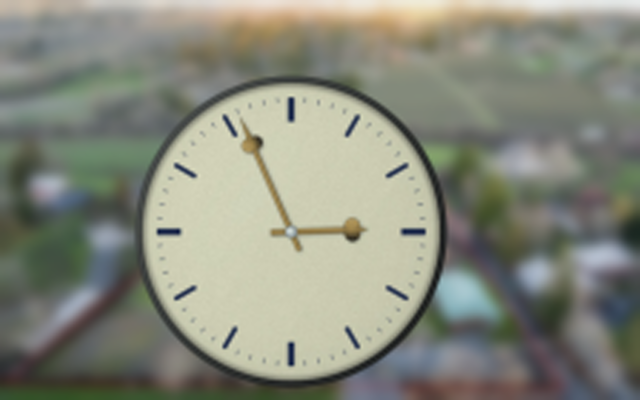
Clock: 2.56
